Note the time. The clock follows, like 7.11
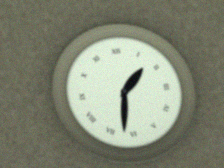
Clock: 1.32
